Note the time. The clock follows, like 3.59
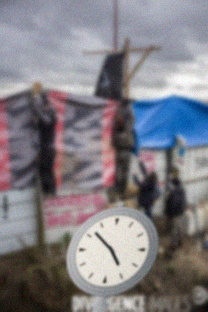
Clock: 4.52
